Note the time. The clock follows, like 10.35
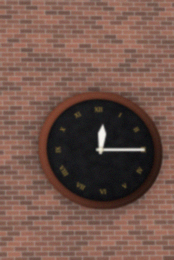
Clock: 12.15
